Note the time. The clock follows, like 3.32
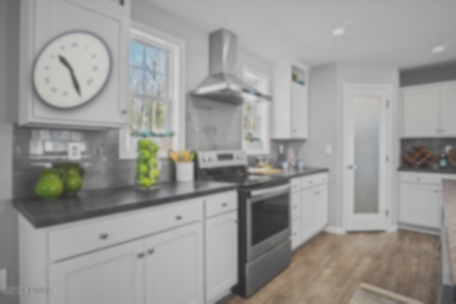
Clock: 10.25
